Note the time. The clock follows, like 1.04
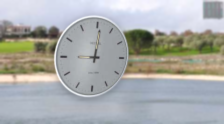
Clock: 9.01
